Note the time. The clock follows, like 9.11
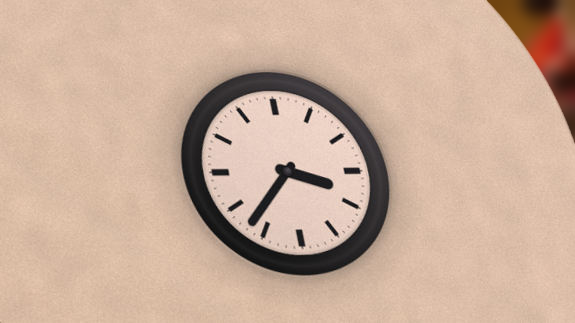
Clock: 3.37
